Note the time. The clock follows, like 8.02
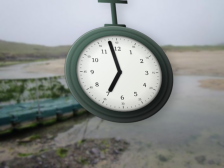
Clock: 6.58
